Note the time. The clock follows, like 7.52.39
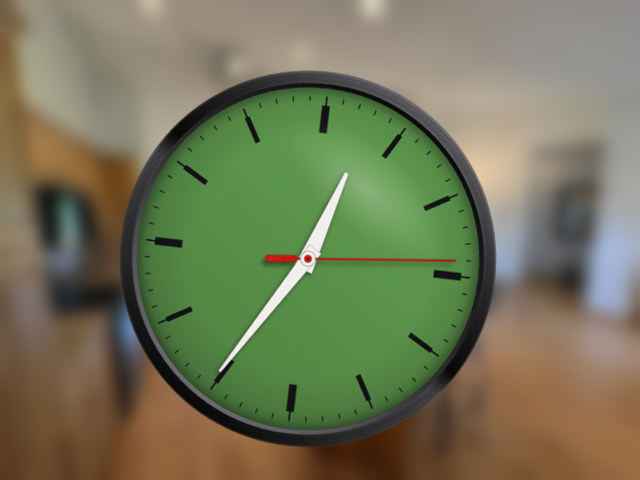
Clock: 12.35.14
